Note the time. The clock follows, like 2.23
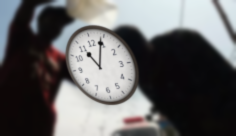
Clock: 11.04
